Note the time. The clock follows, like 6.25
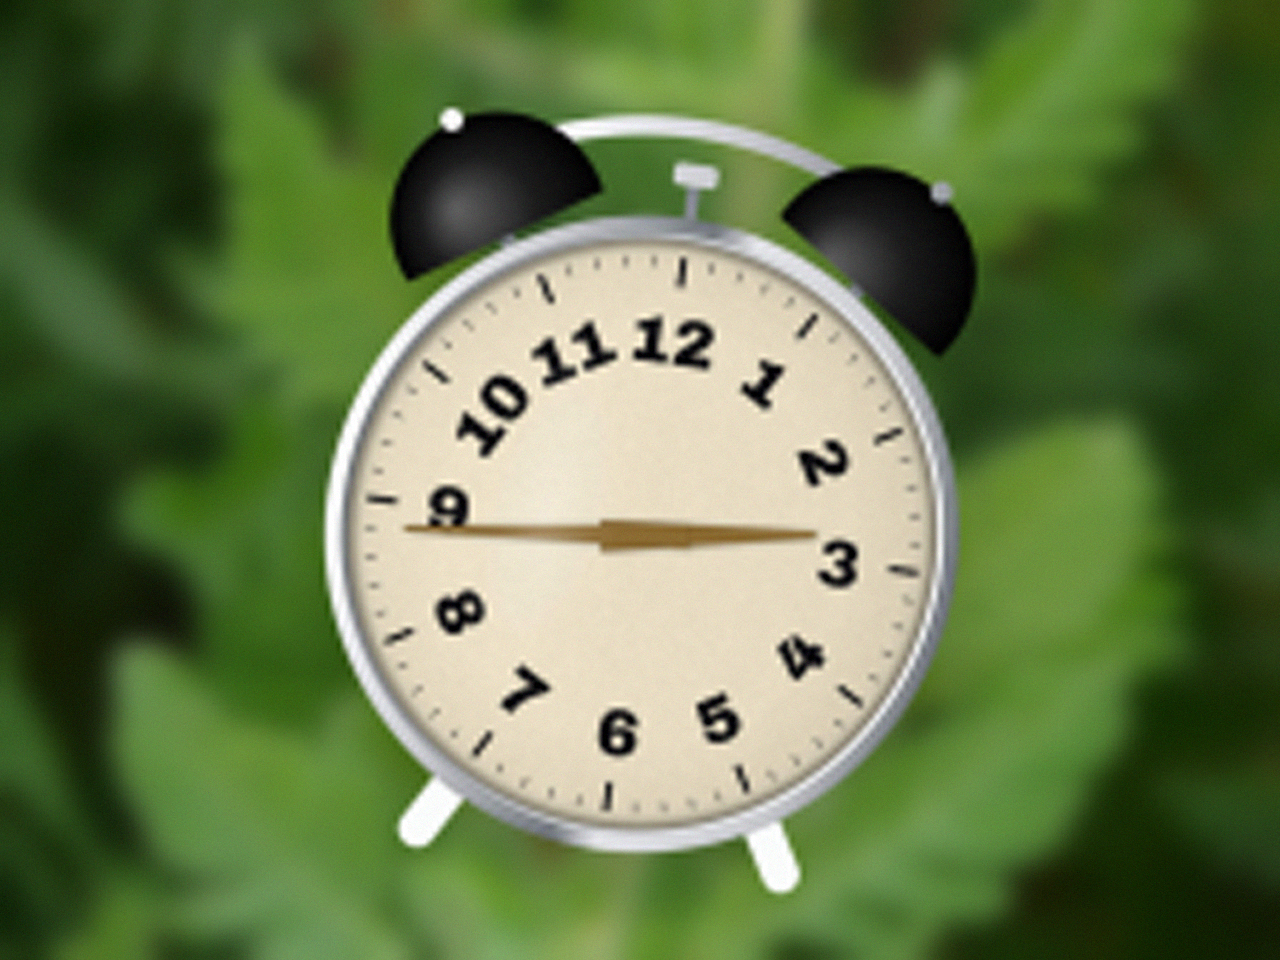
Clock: 2.44
